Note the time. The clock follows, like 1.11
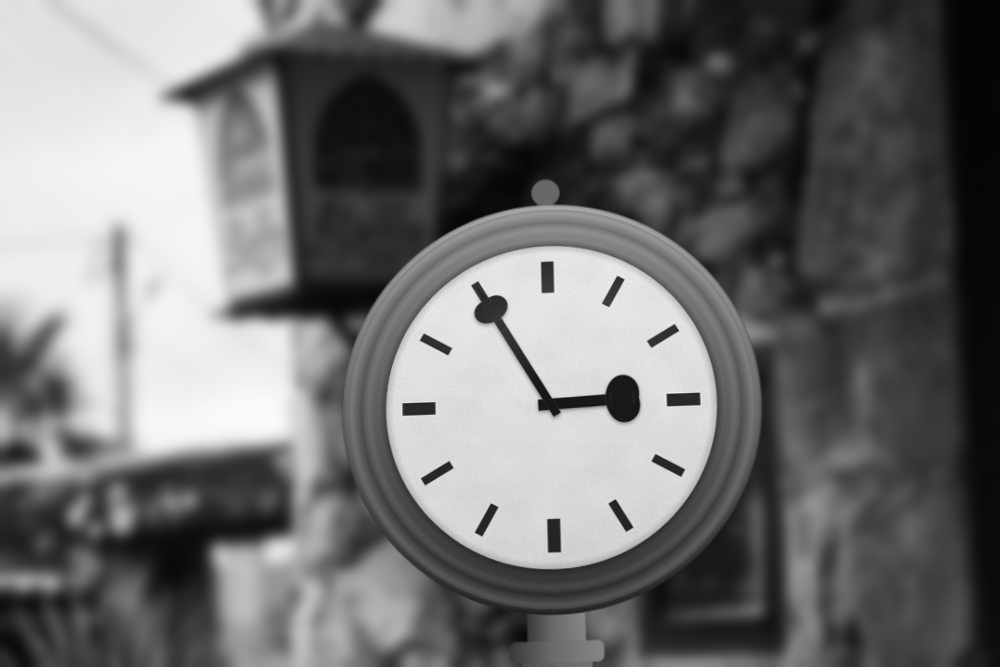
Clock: 2.55
